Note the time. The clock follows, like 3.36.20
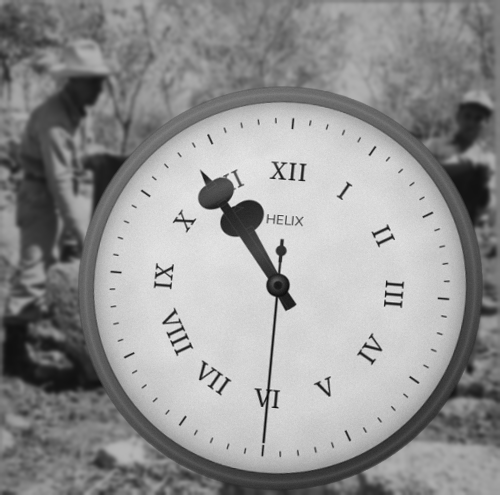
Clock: 10.53.30
